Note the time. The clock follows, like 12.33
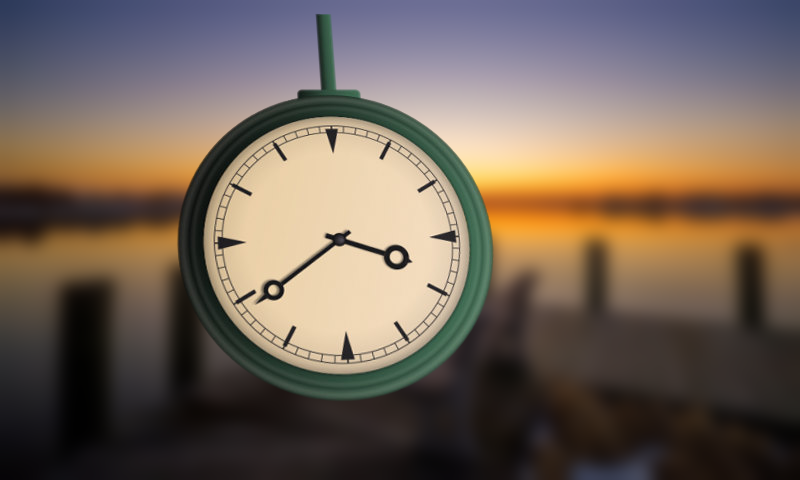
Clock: 3.39
